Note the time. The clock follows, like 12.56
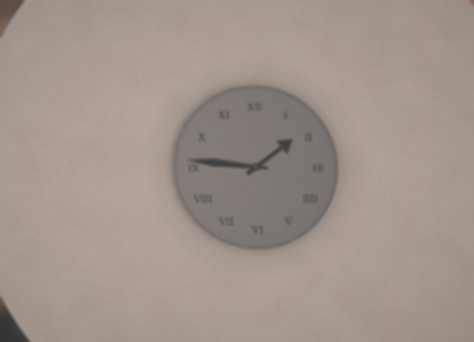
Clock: 1.46
